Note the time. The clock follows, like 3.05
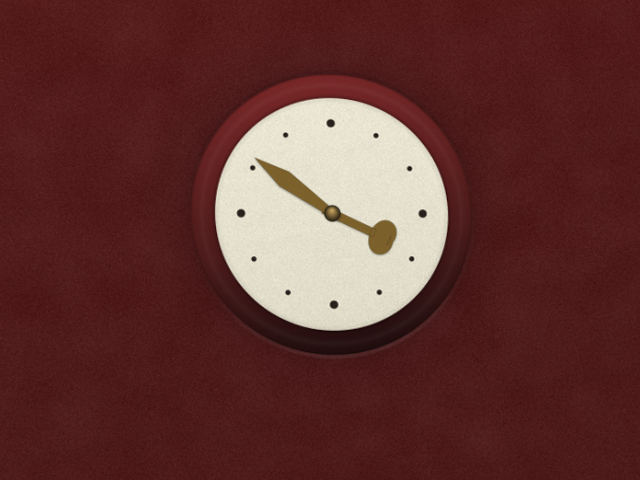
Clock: 3.51
